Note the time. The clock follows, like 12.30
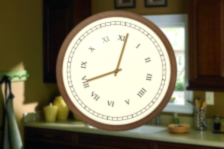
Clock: 8.01
